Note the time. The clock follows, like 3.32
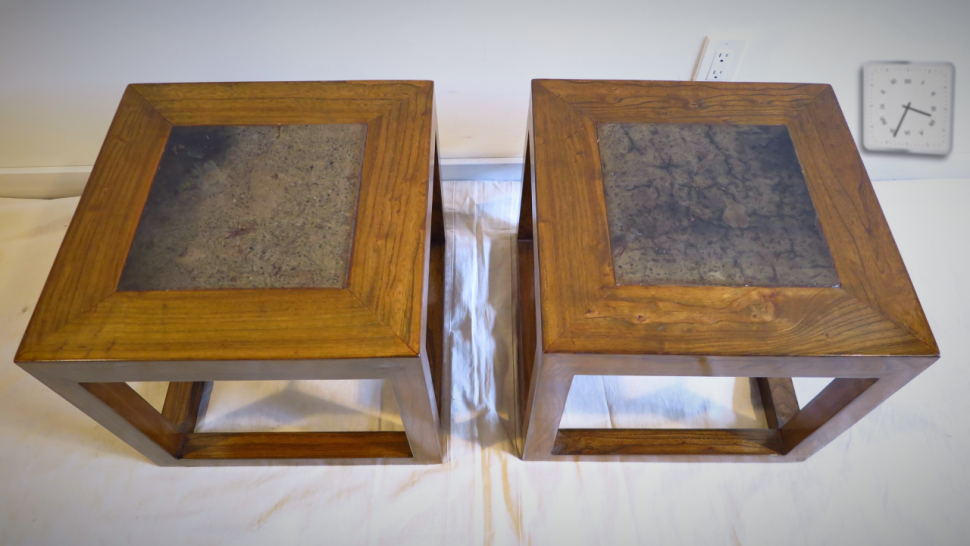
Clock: 3.34
